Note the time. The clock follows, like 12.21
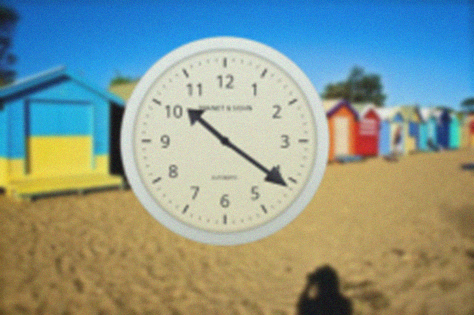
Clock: 10.21
